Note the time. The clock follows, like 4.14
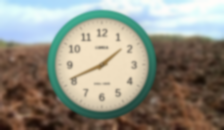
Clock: 1.41
